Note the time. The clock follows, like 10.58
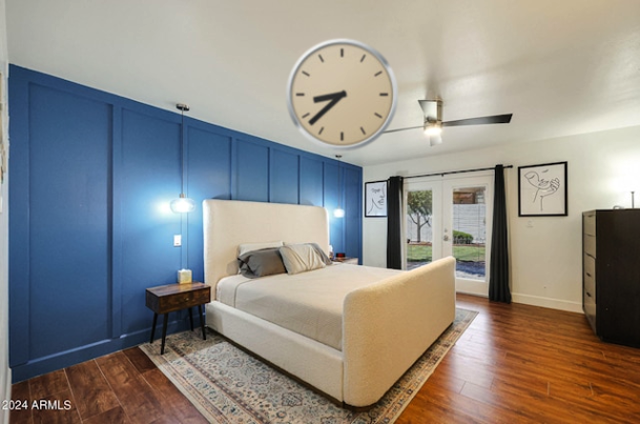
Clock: 8.38
